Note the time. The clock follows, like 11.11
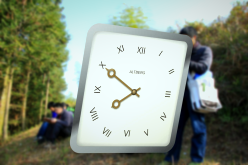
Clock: 7.50
